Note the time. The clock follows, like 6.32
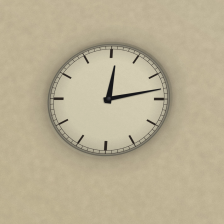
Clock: 12.13
